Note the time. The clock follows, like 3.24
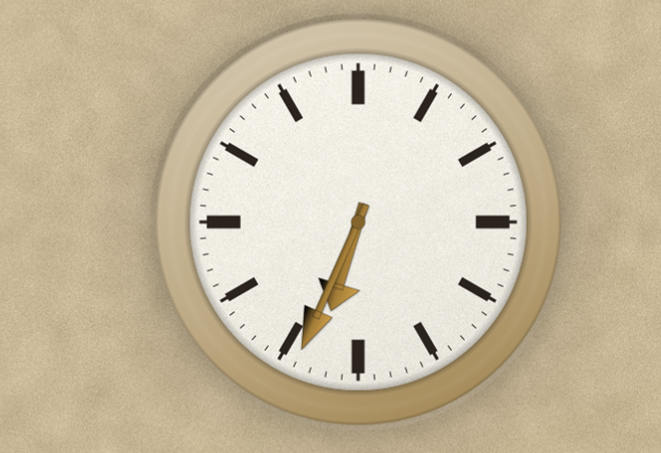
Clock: 6.34
